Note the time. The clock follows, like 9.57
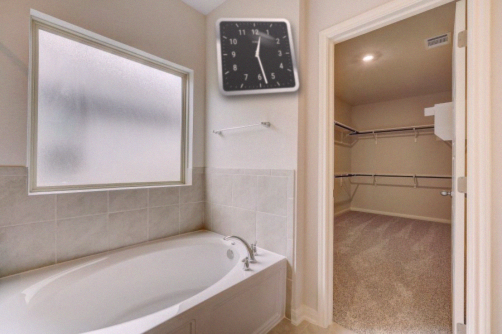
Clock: 12.28
